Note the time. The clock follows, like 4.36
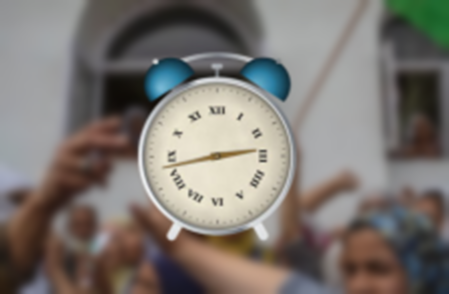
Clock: 2.43
